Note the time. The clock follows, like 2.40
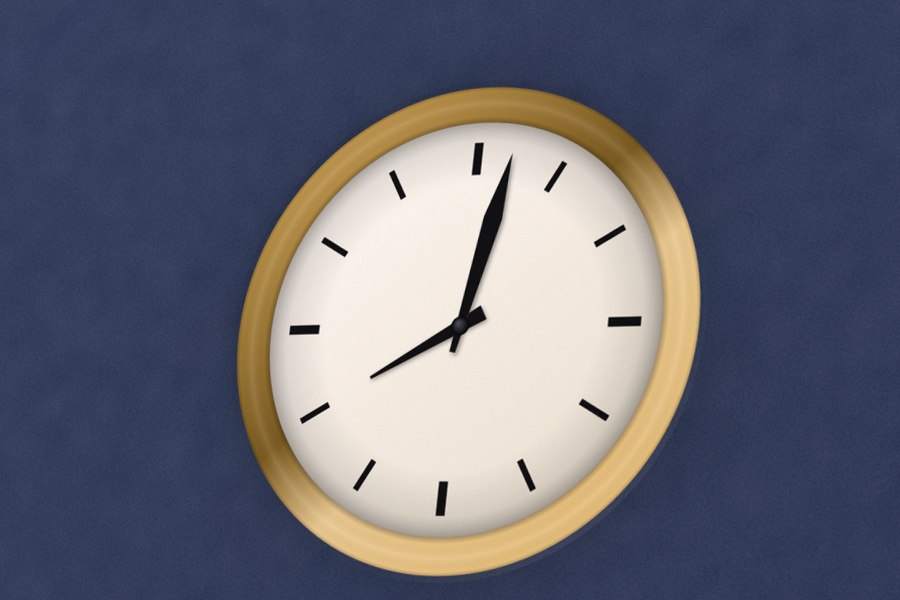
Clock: 8.02
